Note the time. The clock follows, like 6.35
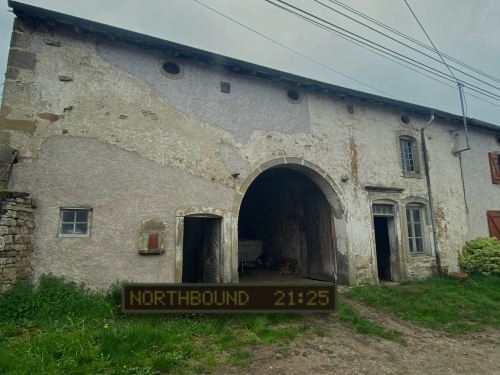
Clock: 21.25
